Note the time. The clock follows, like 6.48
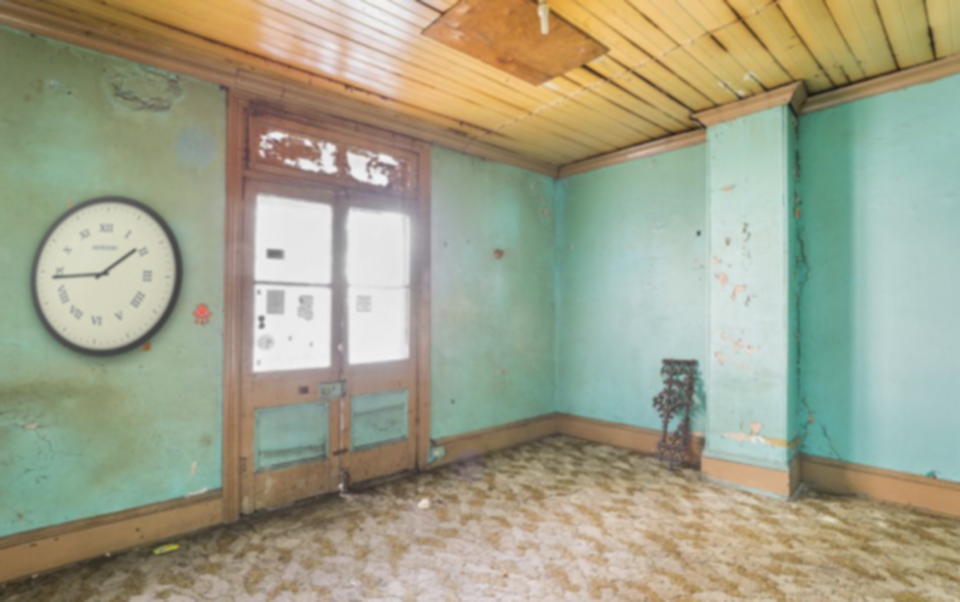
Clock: 1.44
